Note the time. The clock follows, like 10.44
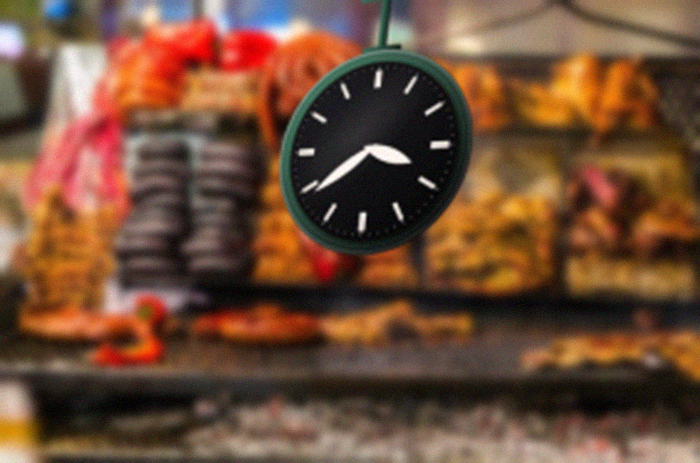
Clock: 3.39
